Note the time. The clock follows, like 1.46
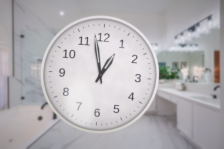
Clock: 12.58
